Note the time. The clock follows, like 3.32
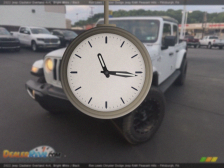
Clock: 11.16
